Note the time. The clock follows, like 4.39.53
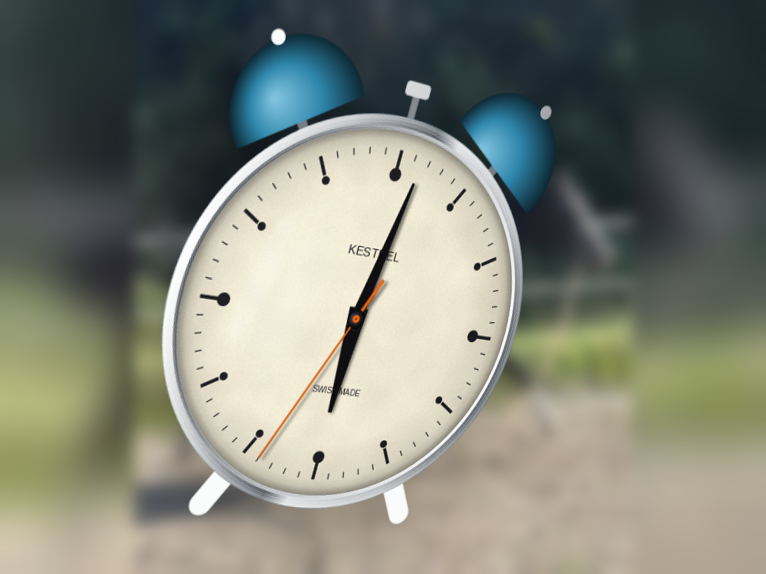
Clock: 6.01.34
